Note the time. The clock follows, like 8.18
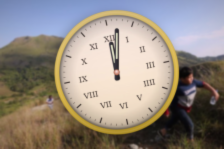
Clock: 12.02
